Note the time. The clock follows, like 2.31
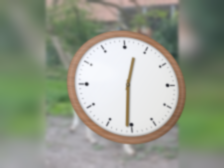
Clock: 12.31
